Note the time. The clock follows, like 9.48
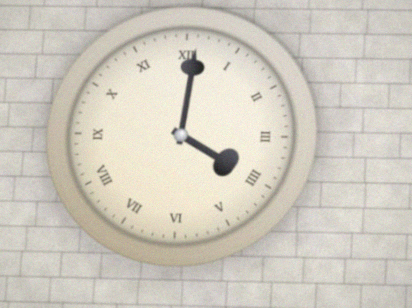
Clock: 4.01
